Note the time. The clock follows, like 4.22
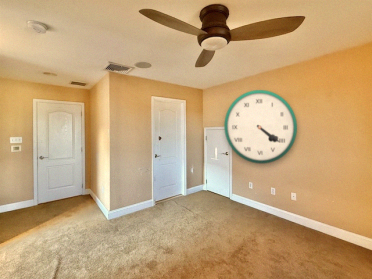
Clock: 4.21
